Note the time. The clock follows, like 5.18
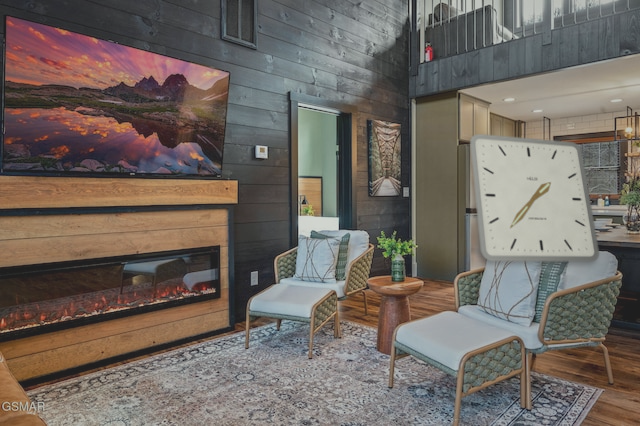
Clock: 1.37
